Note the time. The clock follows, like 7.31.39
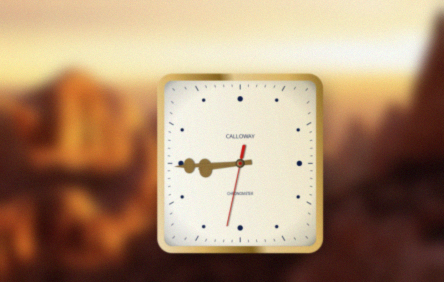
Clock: 8.44.32
